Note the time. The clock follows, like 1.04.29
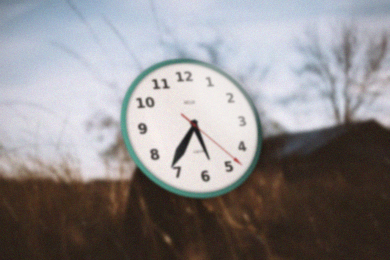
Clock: 5.36.23
